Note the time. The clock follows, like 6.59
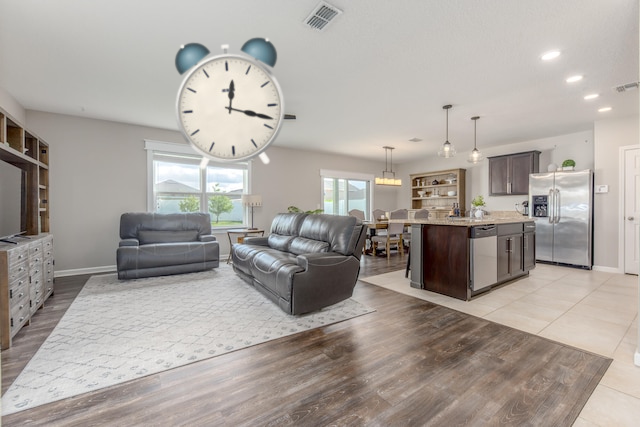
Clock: 12.18
